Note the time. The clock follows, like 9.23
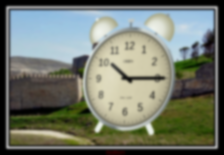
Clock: 10.15
